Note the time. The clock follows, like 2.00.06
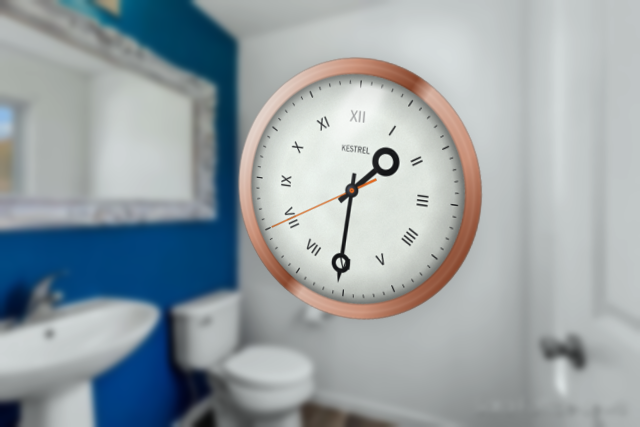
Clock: 1.30.40
